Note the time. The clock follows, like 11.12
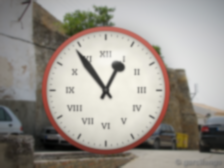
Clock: 12.54
